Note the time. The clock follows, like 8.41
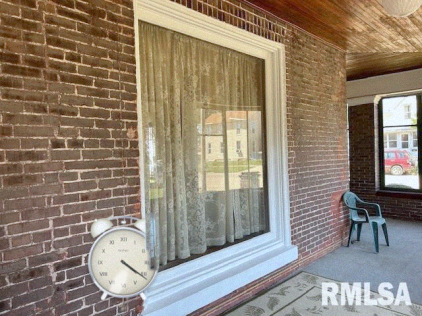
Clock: 4.21
